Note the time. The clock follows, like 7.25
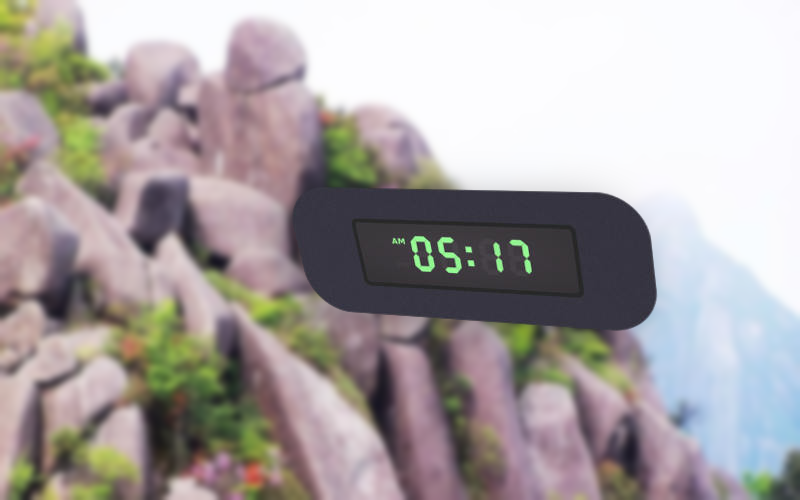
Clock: 5.17
